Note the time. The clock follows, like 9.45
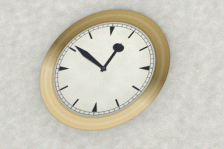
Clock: 12.51
